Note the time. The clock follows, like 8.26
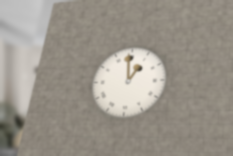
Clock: 12.59
